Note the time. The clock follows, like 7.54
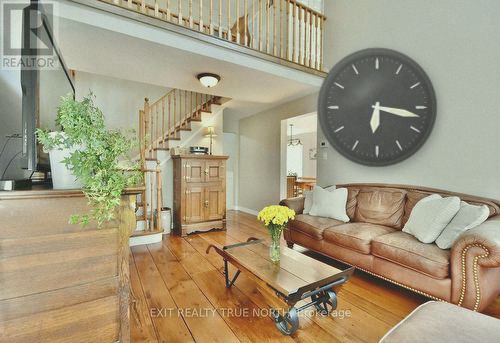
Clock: 6.17
